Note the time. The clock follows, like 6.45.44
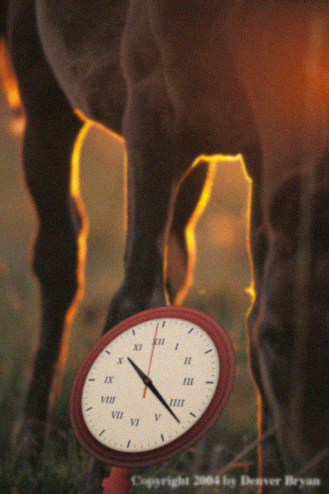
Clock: 10.21.59
